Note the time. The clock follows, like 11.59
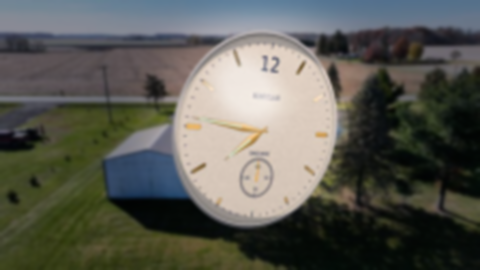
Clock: 7.46
